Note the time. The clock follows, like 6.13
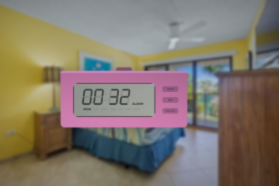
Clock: 0.32
